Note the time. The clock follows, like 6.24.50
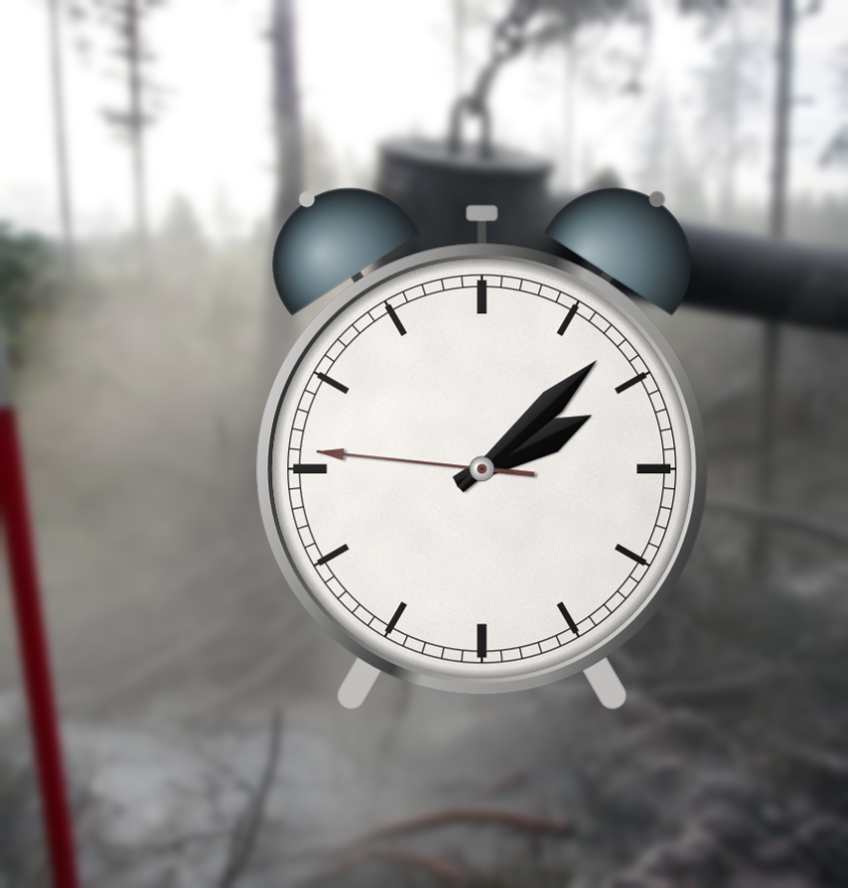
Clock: 2.07.46
